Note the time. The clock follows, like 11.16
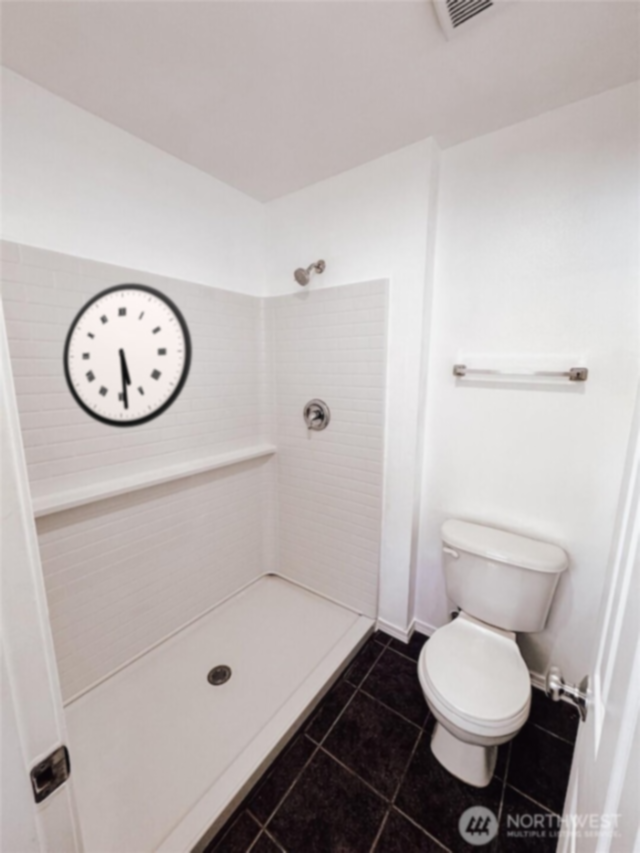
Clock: 5.29
